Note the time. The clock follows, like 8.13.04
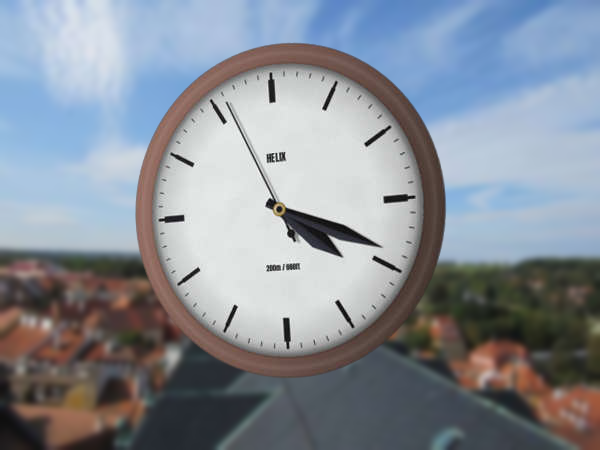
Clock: 4.18.56
